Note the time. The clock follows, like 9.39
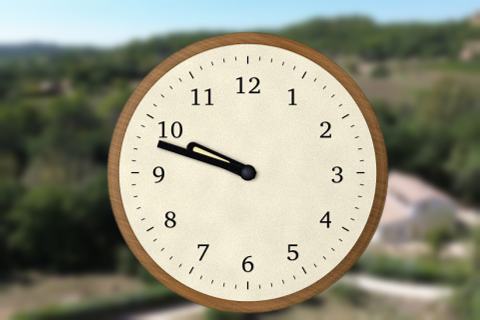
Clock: 9.48
